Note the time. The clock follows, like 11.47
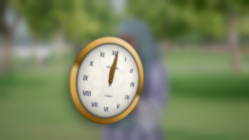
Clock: 12.01
